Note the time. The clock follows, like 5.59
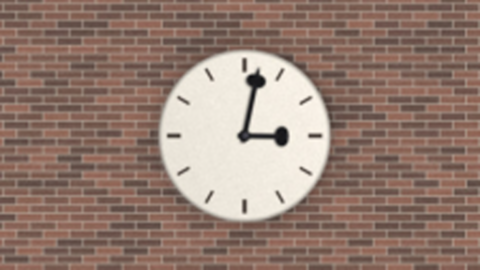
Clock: 3.02
